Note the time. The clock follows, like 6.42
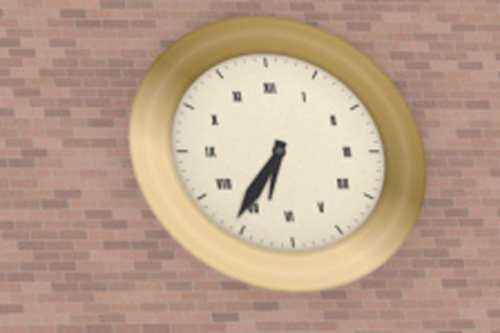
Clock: 6.36
